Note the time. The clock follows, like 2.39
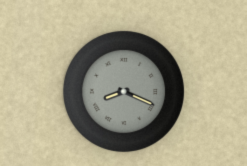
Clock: 8.19
